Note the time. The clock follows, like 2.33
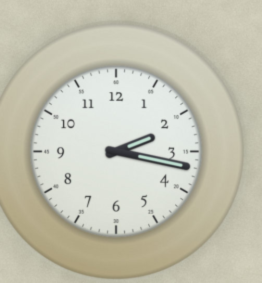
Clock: 2.17
